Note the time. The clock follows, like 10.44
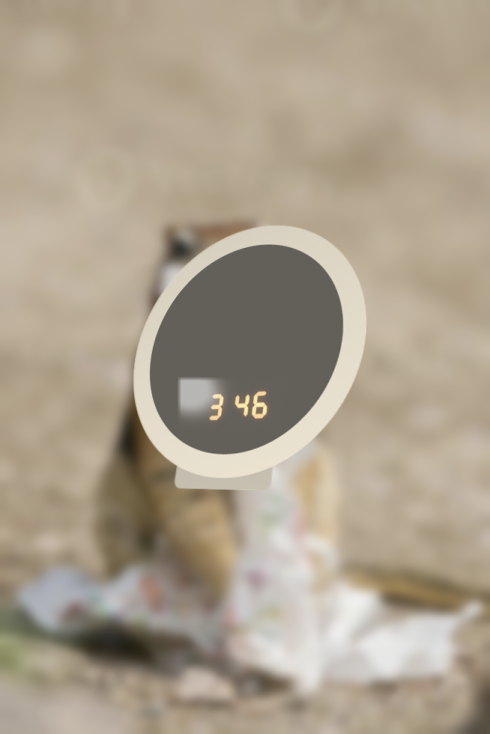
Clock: 3.46
